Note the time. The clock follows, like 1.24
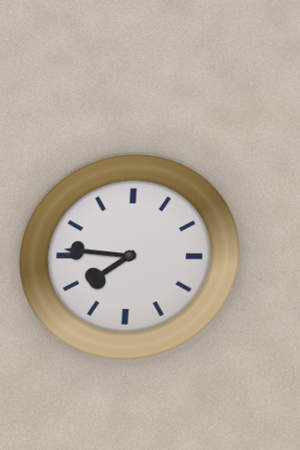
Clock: 7.46
